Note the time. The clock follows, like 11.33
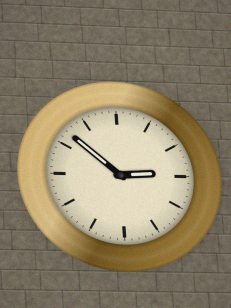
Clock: 2.52
